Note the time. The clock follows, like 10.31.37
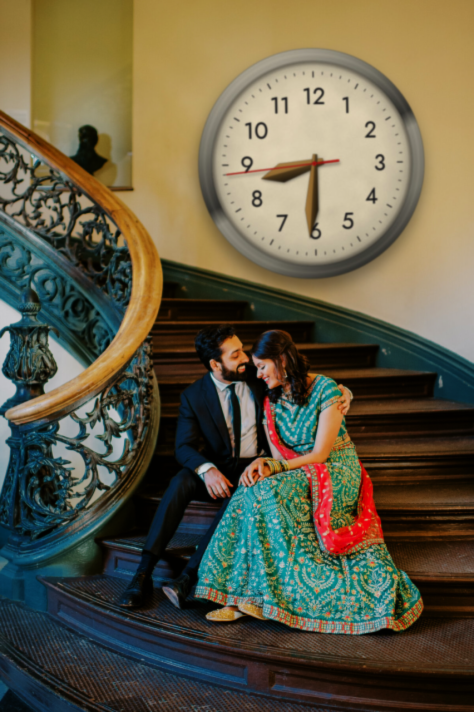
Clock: 8.30.44
